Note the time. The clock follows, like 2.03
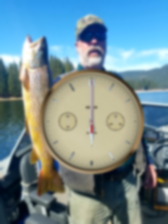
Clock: 6.00
